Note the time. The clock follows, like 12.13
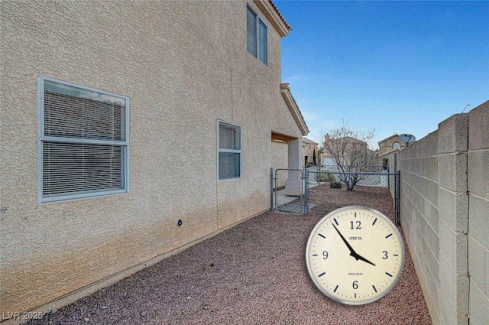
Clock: 3.54
